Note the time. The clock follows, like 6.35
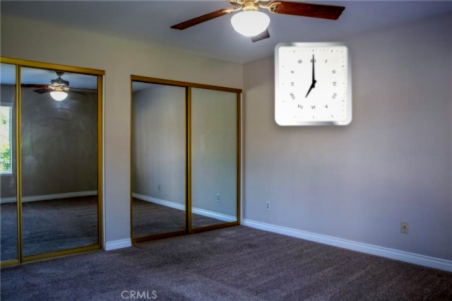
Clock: 7.00
